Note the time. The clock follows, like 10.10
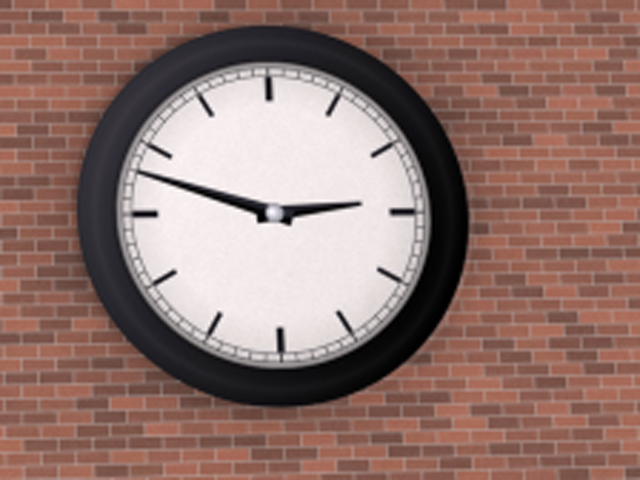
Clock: 2.48
